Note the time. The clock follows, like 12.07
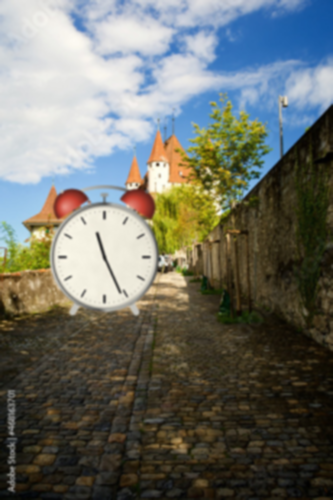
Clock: 11.26
